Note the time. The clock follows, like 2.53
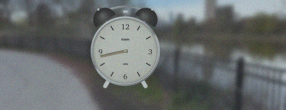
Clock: 8.43
